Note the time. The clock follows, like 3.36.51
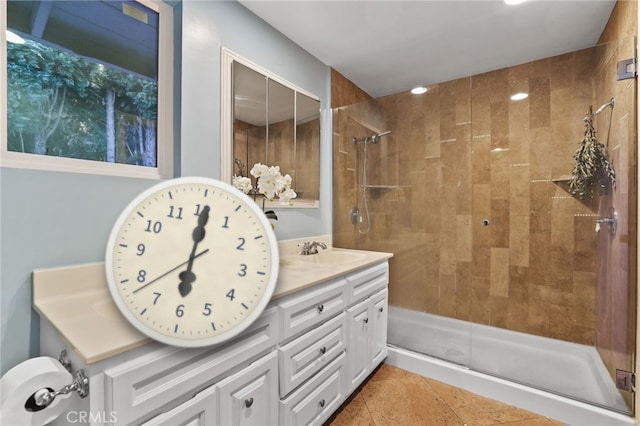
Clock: 6.00.38
